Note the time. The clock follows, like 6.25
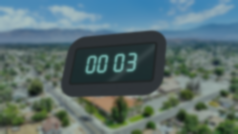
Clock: 0.03
